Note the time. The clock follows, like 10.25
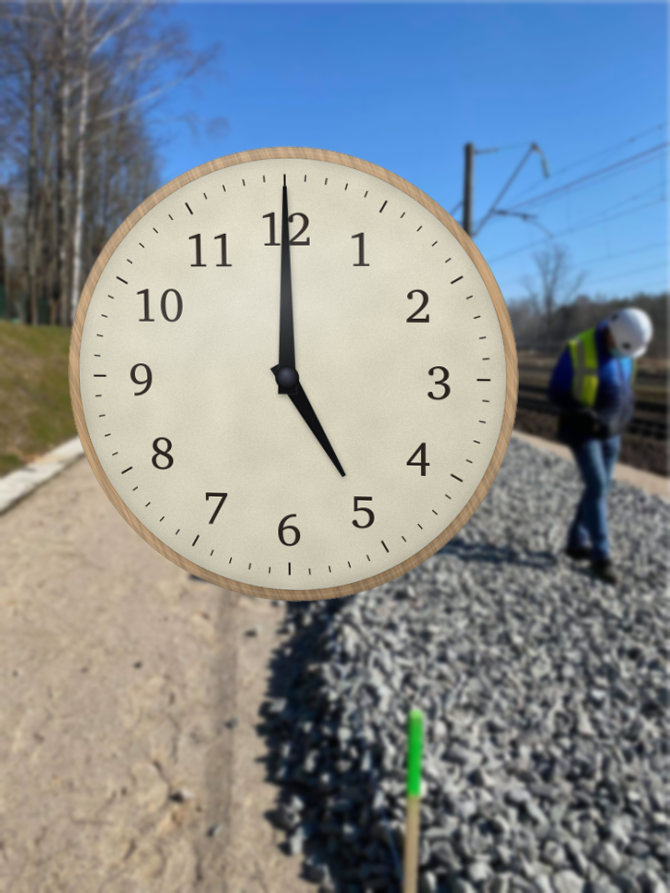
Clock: 5.00
